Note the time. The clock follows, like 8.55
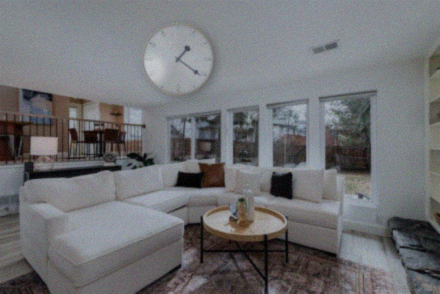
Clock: 1.21
